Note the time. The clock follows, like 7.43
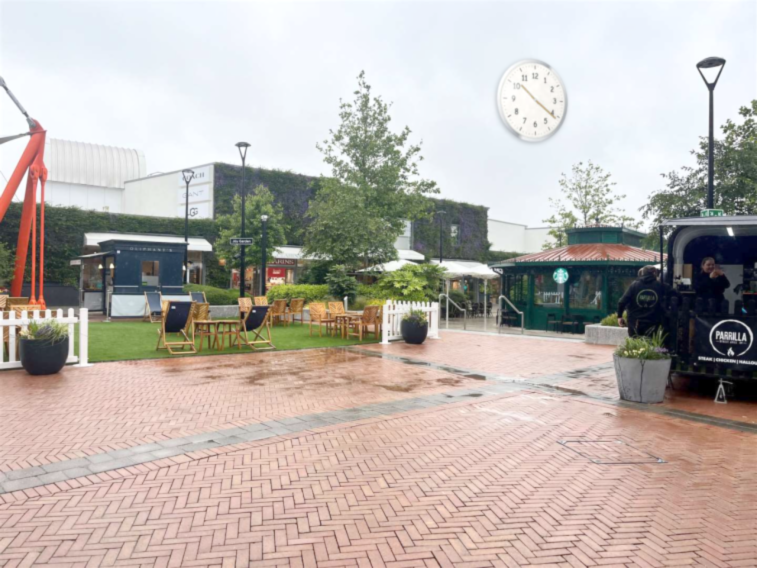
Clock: 10.21
